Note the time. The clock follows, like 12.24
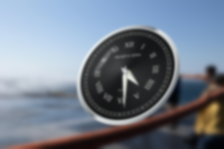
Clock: 4.29
